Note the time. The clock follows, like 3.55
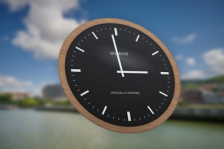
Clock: 2.59
